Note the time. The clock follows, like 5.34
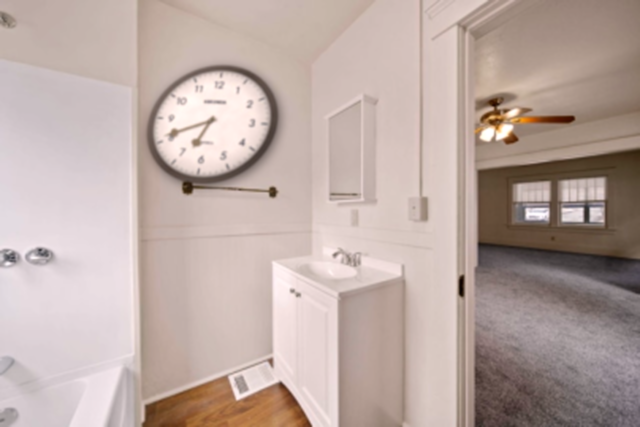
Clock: 6.41
